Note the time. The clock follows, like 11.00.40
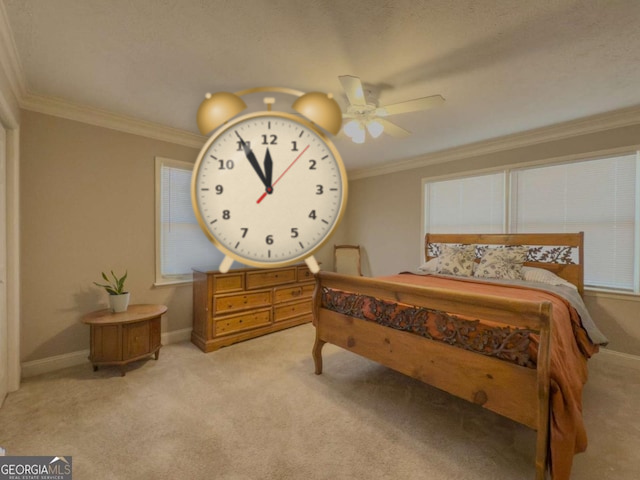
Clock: 11.55.07
